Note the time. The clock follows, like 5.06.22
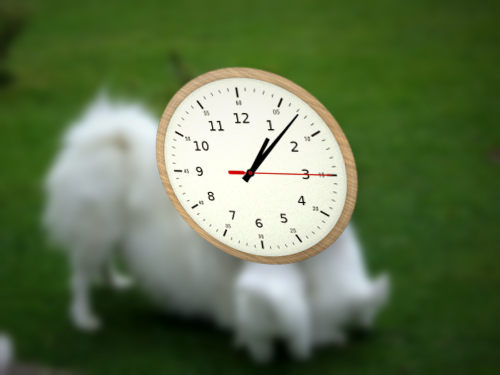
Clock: 1.07.15
